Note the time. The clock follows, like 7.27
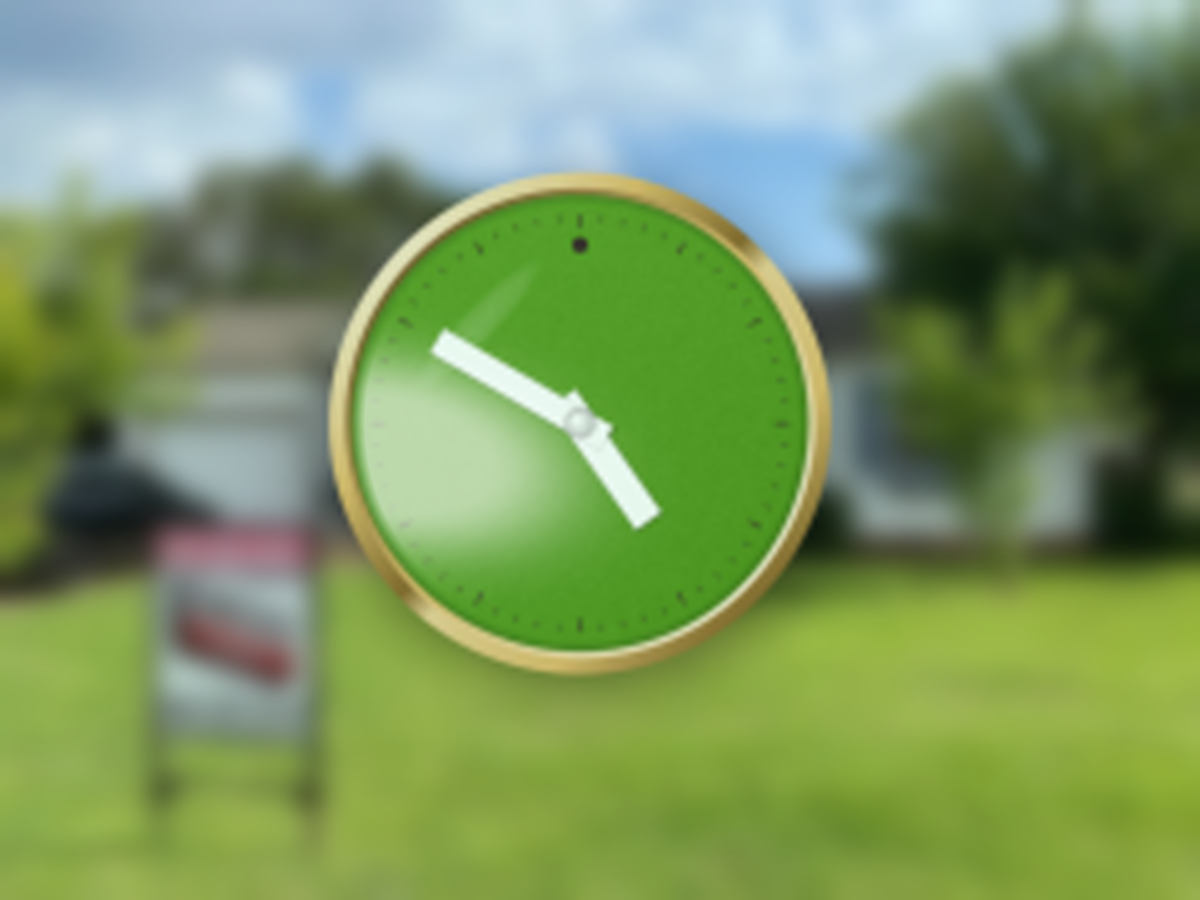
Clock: 4.50
